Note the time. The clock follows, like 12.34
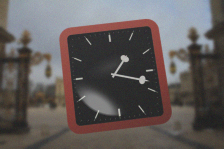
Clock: 1.18
